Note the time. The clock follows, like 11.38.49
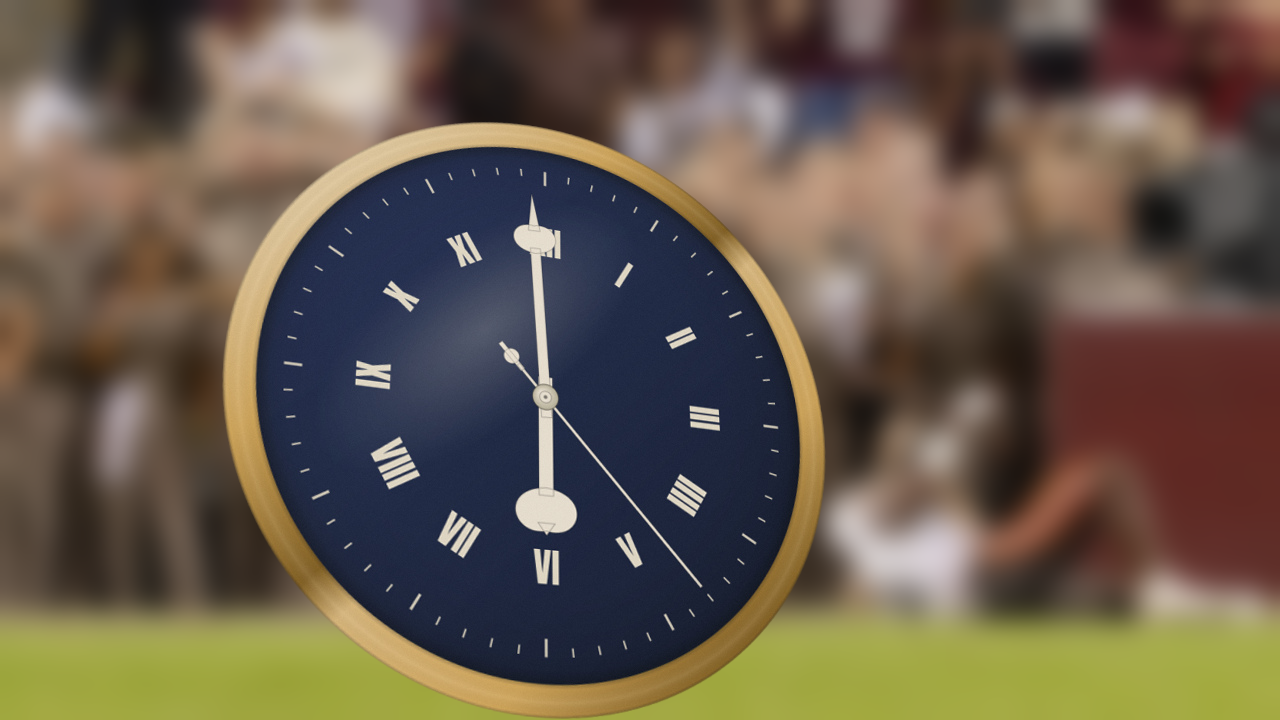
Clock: 5.59.23
